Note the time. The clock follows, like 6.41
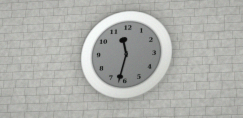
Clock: 11.32
